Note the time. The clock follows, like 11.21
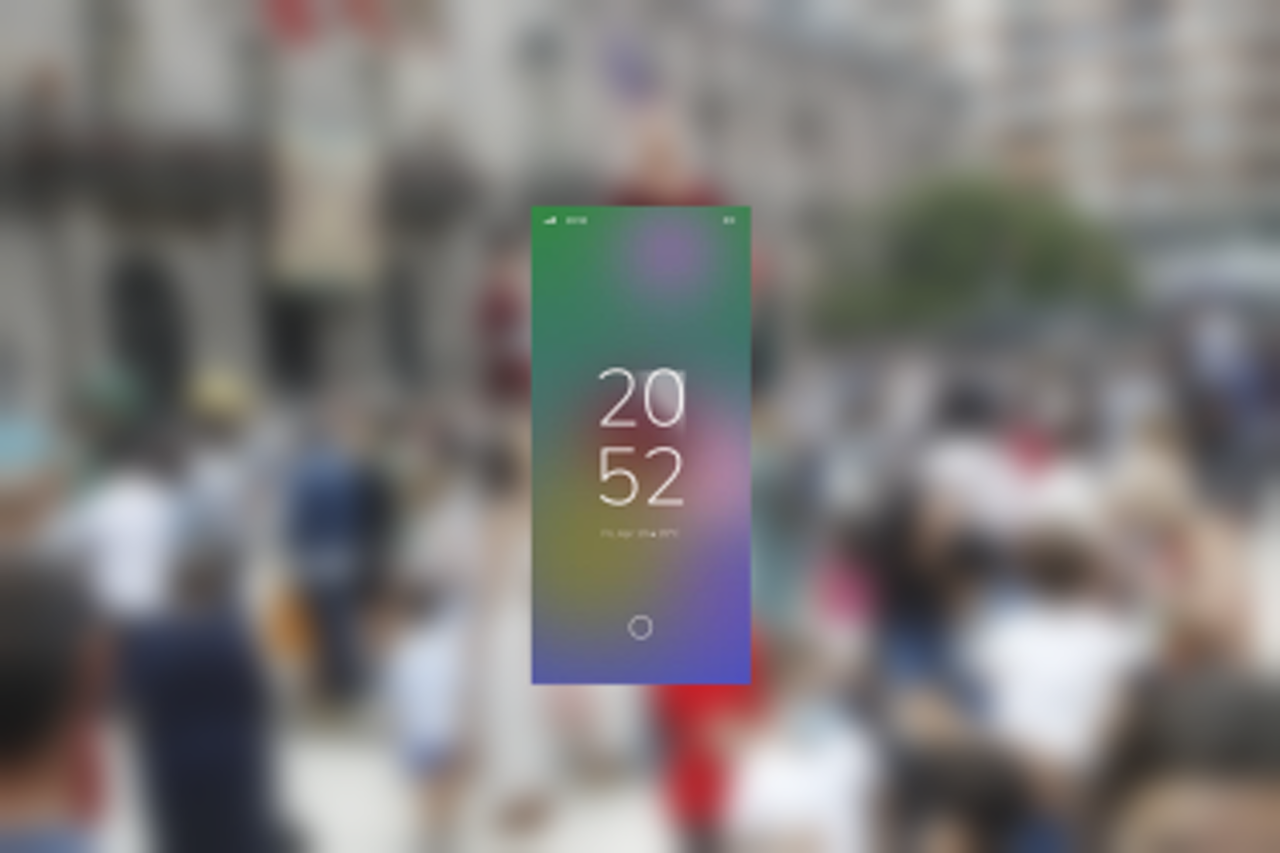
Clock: 20.52
